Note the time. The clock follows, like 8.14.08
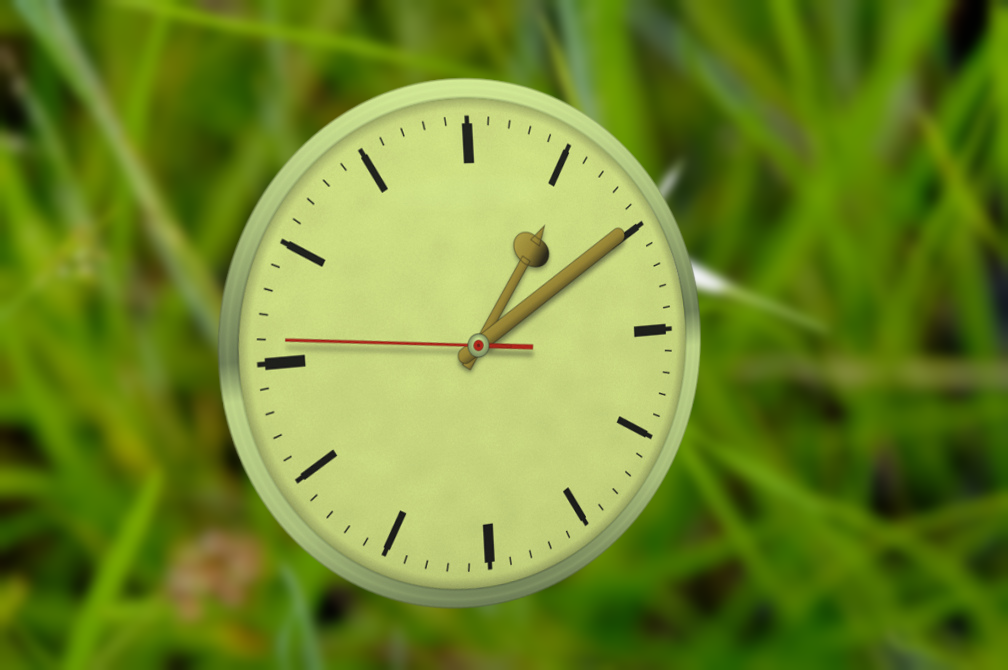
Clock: 1.09.46
